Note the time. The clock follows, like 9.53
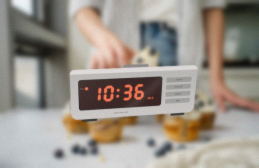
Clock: 10.36
